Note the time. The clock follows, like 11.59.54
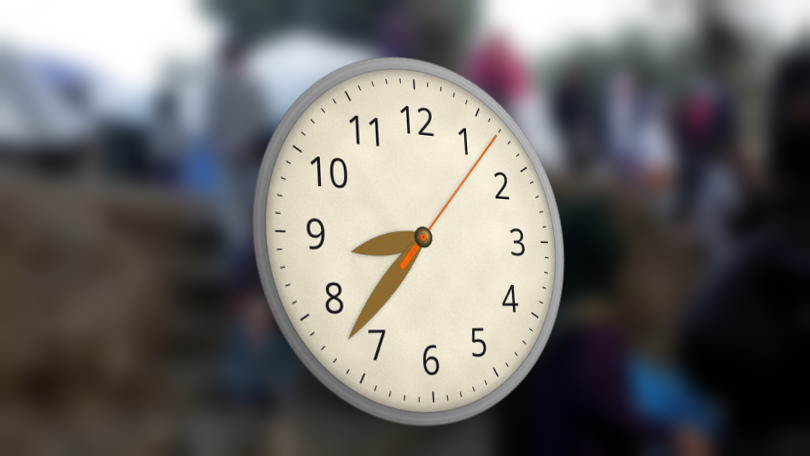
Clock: 8.37.07
